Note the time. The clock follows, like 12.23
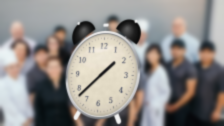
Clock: 1.38
